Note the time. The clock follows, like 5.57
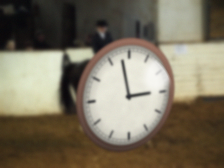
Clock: 2.58
